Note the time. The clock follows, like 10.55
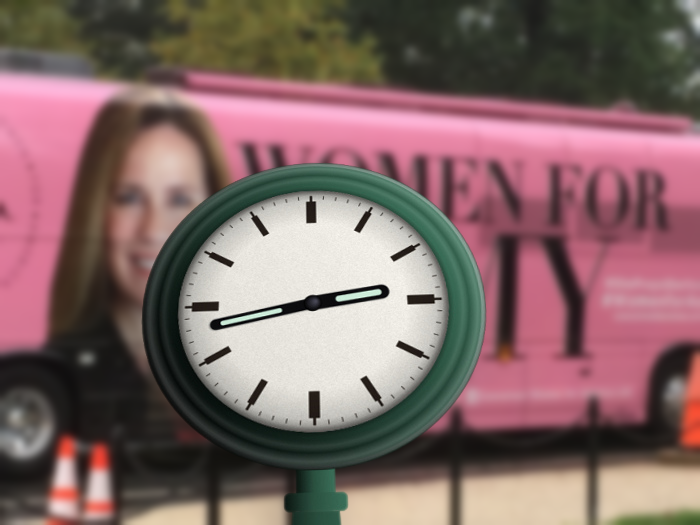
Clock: 2.43
